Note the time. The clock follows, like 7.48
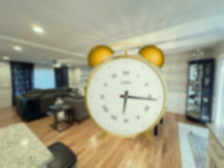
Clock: 6.16
